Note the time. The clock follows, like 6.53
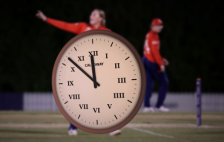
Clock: 11.52
